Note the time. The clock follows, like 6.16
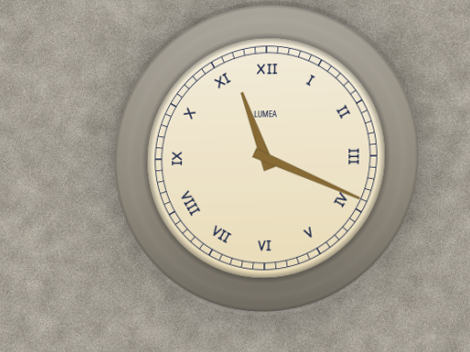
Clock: 11.19
